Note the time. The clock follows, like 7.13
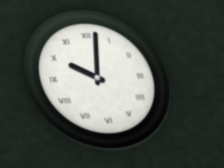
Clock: 10.02
